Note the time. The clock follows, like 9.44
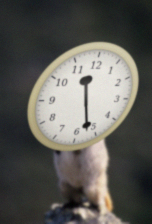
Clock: 11.27
